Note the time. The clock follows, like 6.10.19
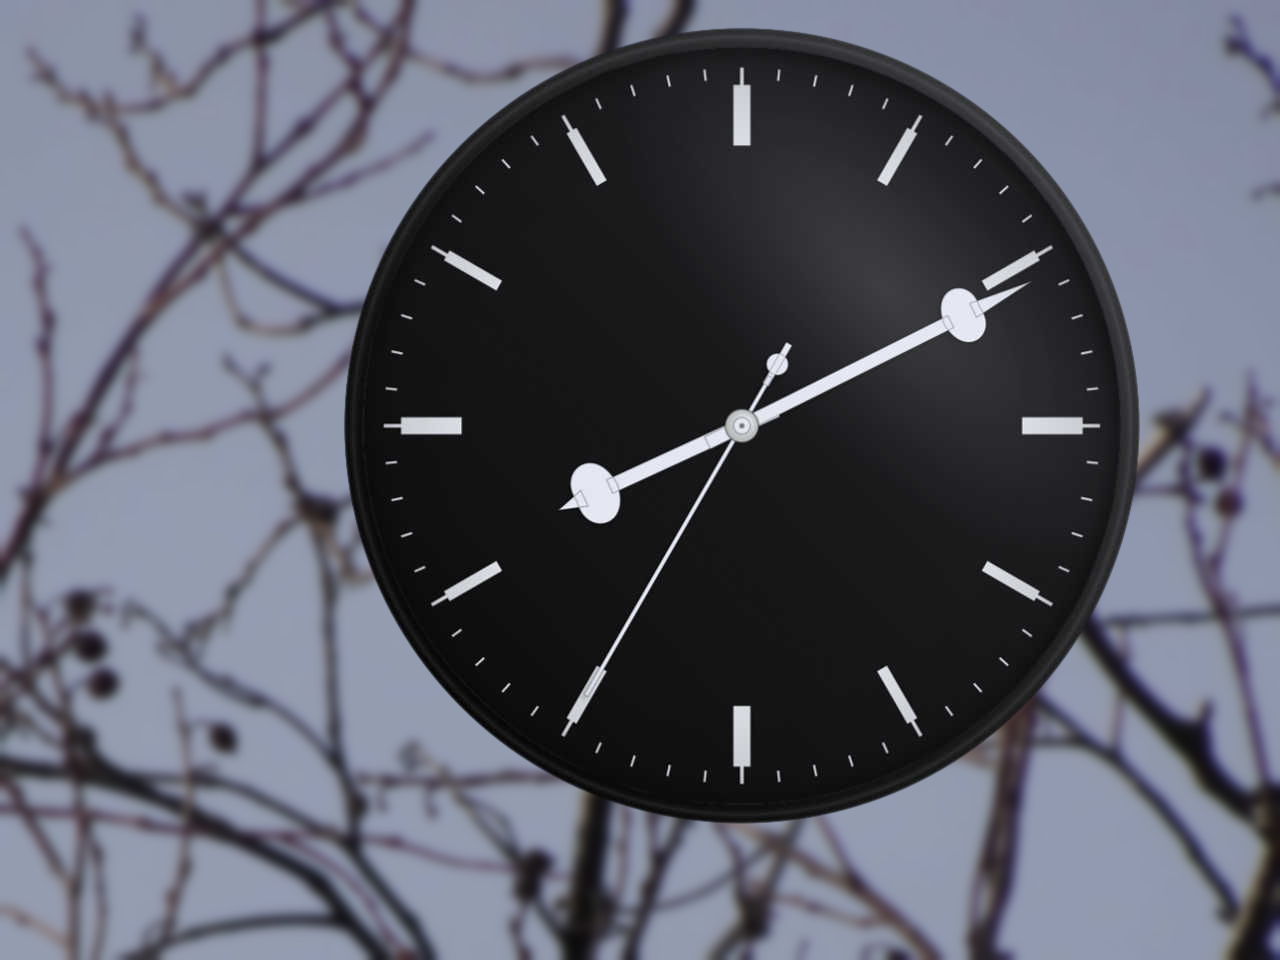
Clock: 8.10.35
